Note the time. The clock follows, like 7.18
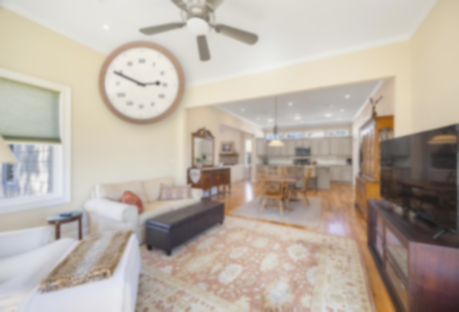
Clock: 2.49
